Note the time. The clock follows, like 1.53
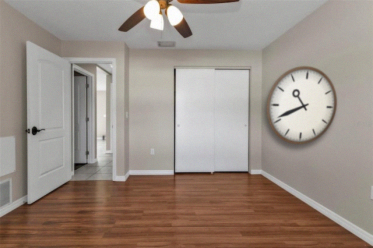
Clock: 10.41
